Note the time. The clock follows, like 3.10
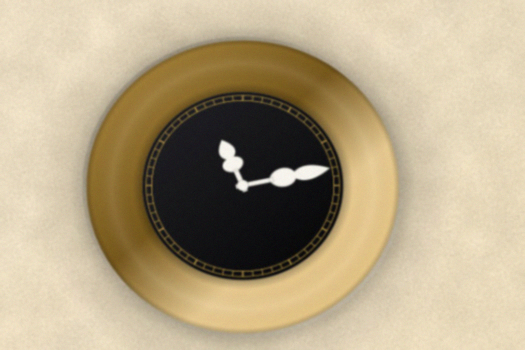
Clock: 11.13
